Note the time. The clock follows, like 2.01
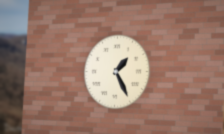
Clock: 1.25
